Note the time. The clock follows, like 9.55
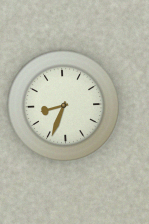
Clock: 8.34
